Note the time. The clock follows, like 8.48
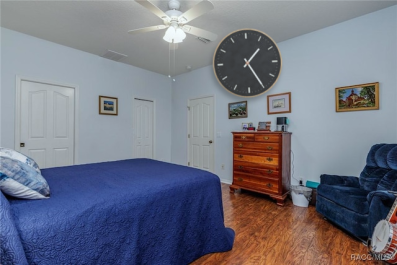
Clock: 1.25
